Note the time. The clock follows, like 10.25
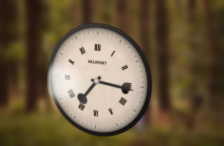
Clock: 7.16
